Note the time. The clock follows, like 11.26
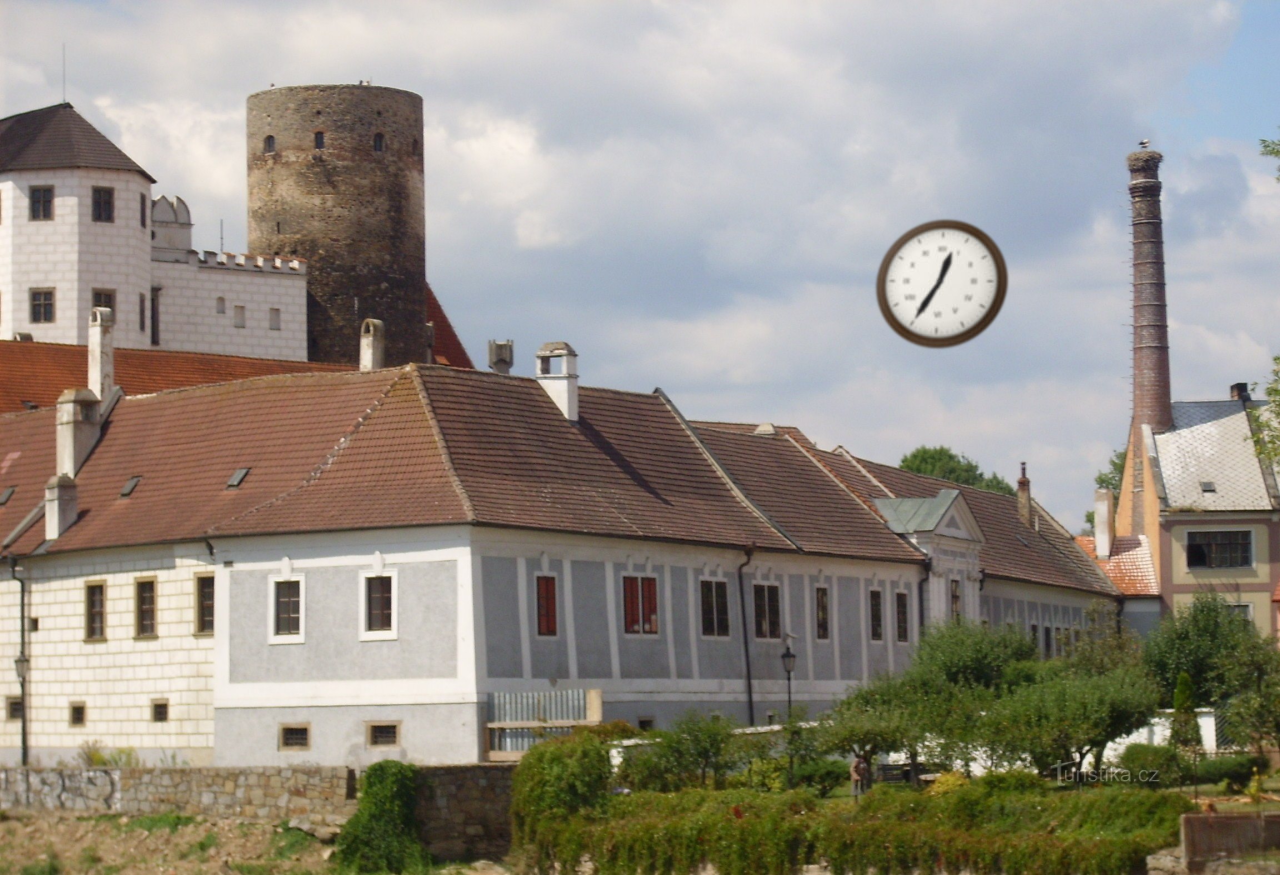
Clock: 12.35
